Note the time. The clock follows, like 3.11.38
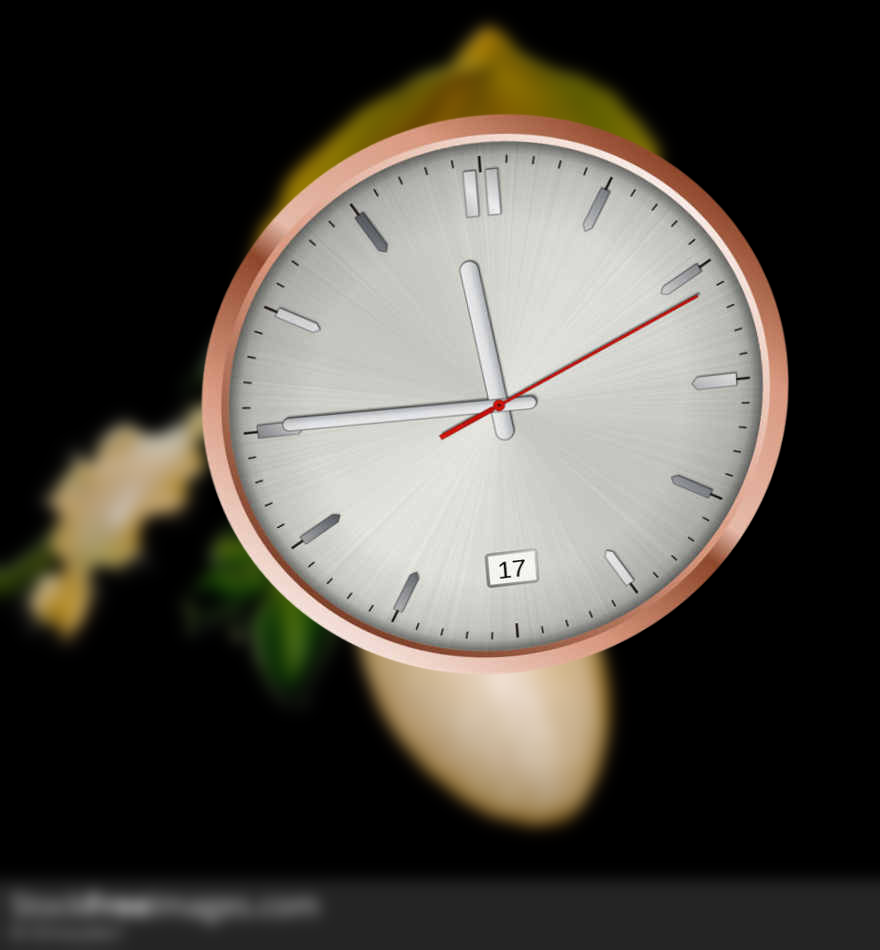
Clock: 11.45.11
